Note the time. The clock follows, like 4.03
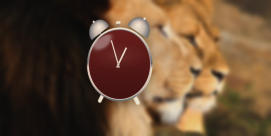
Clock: 12.57
